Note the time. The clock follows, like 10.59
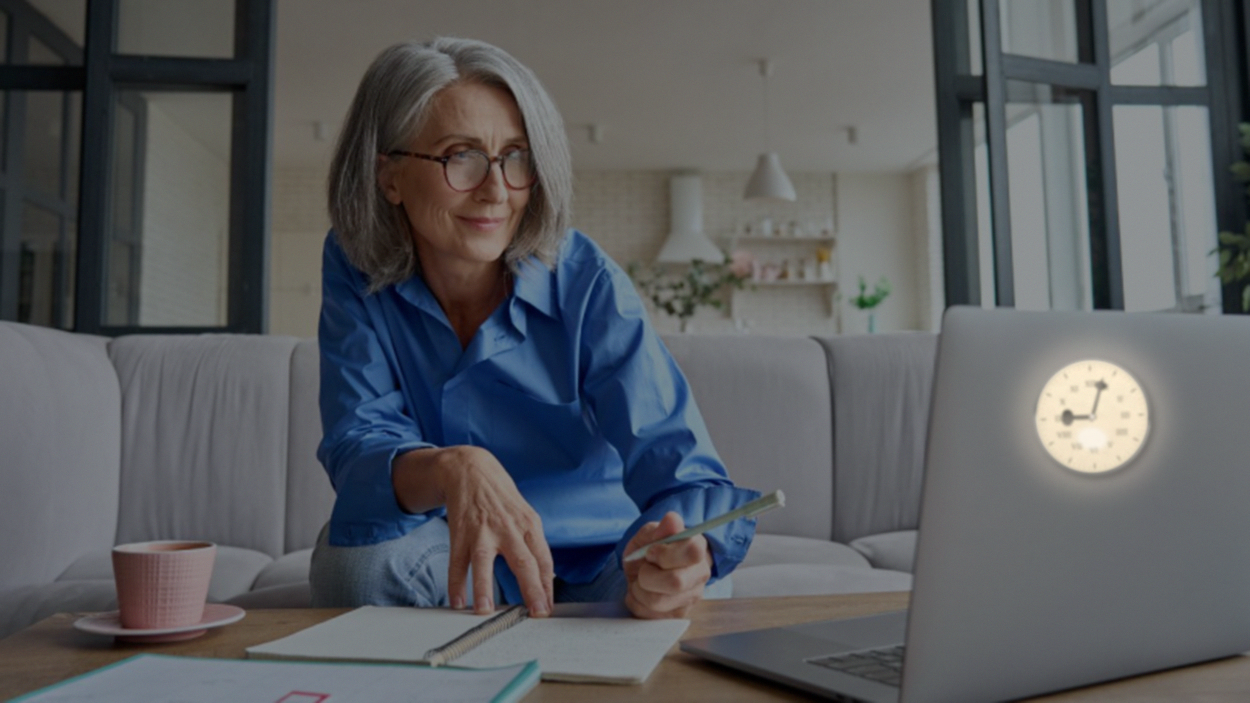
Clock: 9.03
